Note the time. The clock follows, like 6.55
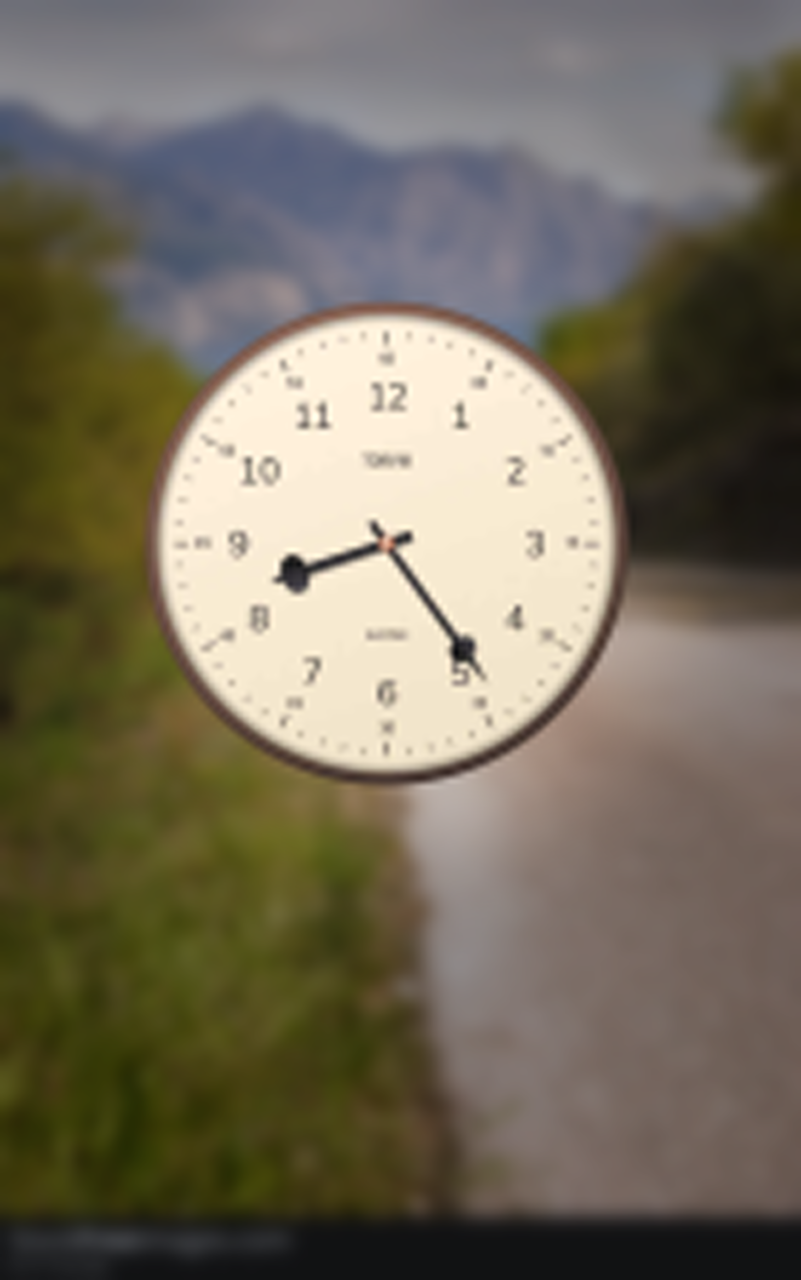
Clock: 8.24
